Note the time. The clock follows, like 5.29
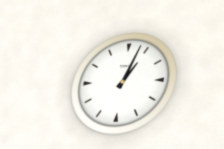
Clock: 1.03
